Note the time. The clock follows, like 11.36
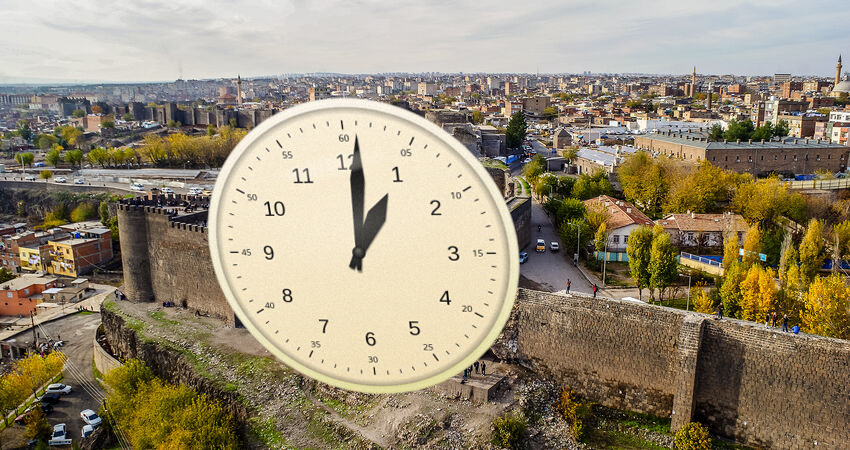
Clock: 1.01
